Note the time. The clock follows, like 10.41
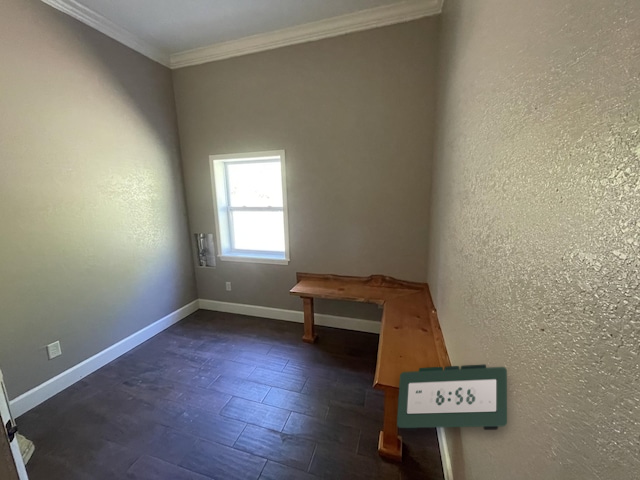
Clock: 6.56
